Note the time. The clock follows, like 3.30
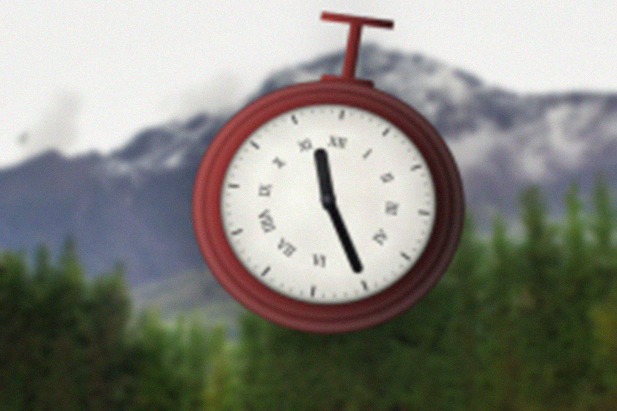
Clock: 11.25
